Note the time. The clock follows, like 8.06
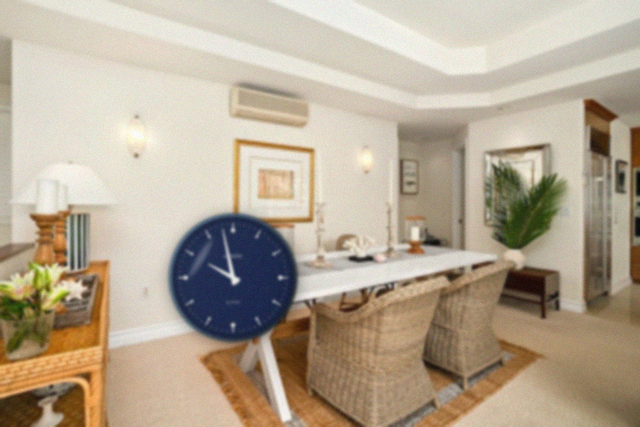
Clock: 9.58
